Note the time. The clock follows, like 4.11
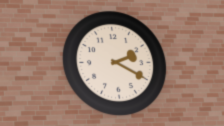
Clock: 2.20
